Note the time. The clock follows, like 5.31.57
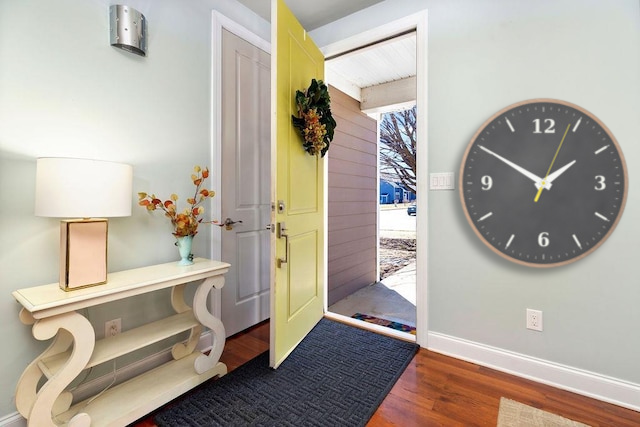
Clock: 1.50.04
